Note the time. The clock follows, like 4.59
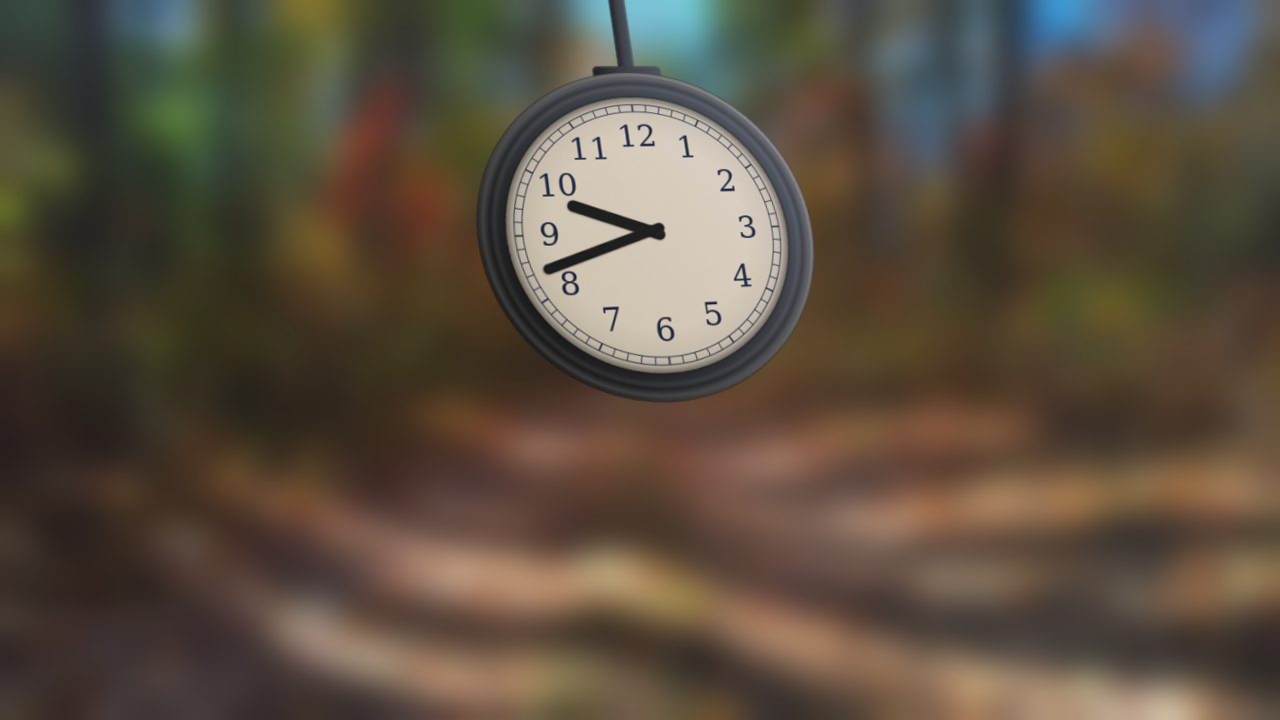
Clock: 9.42
